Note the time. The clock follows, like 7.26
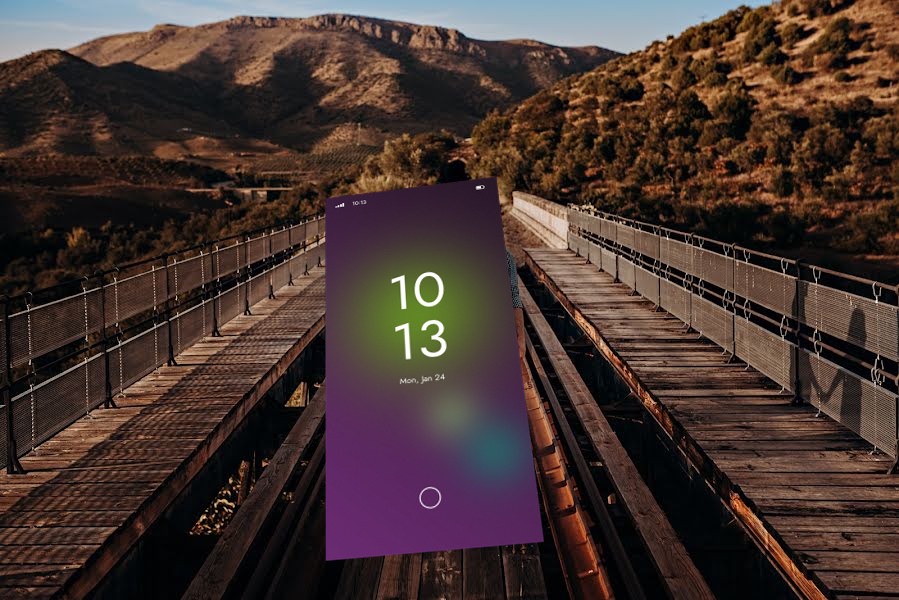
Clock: 10.13
